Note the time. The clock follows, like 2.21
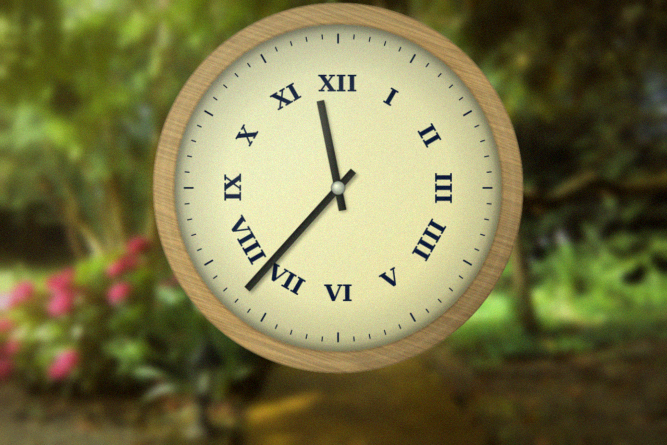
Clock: 11.37
